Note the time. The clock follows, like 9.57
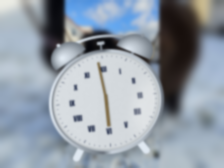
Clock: 5.59
